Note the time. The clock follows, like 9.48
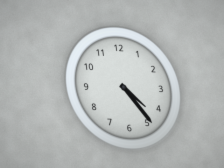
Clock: 4.24
